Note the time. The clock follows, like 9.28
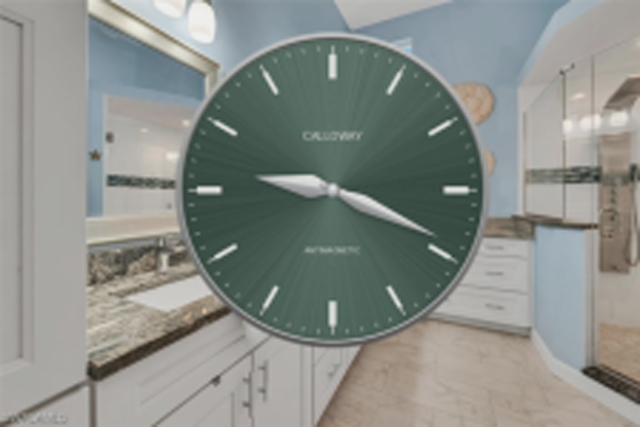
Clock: 9.19
